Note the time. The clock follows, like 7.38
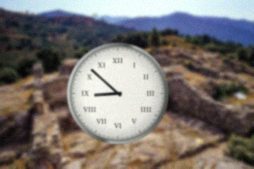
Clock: 8.52
